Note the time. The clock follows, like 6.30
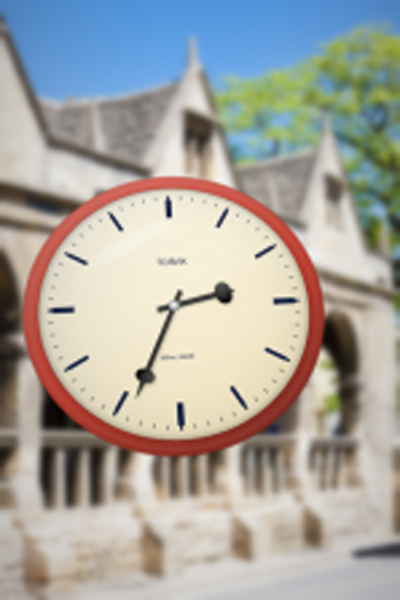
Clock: 2.34
